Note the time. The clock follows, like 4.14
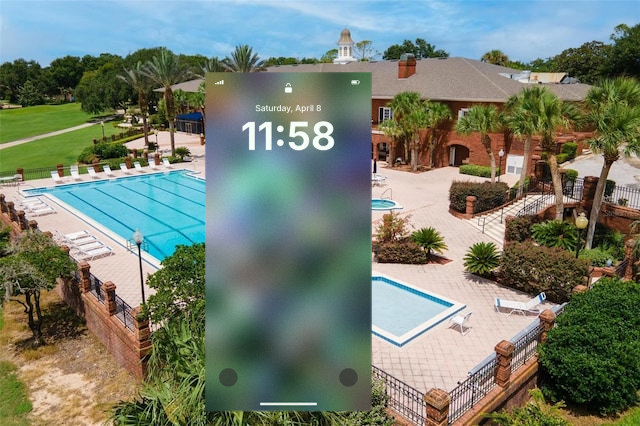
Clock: 11.58
